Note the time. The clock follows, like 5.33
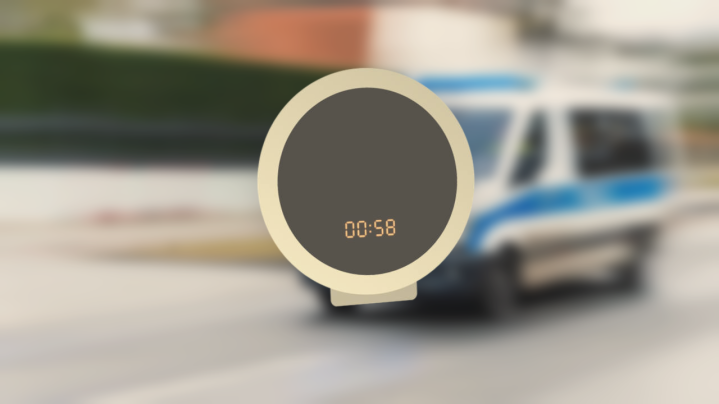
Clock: 0.58
